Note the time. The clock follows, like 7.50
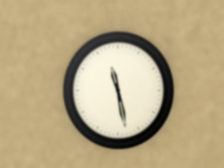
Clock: 11.28
